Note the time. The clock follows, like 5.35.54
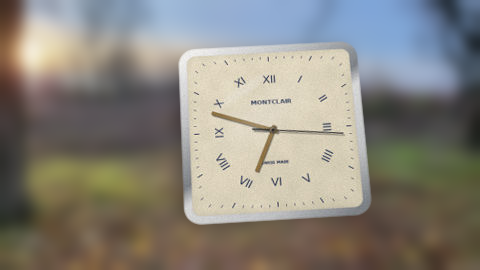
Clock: 6.48.16
